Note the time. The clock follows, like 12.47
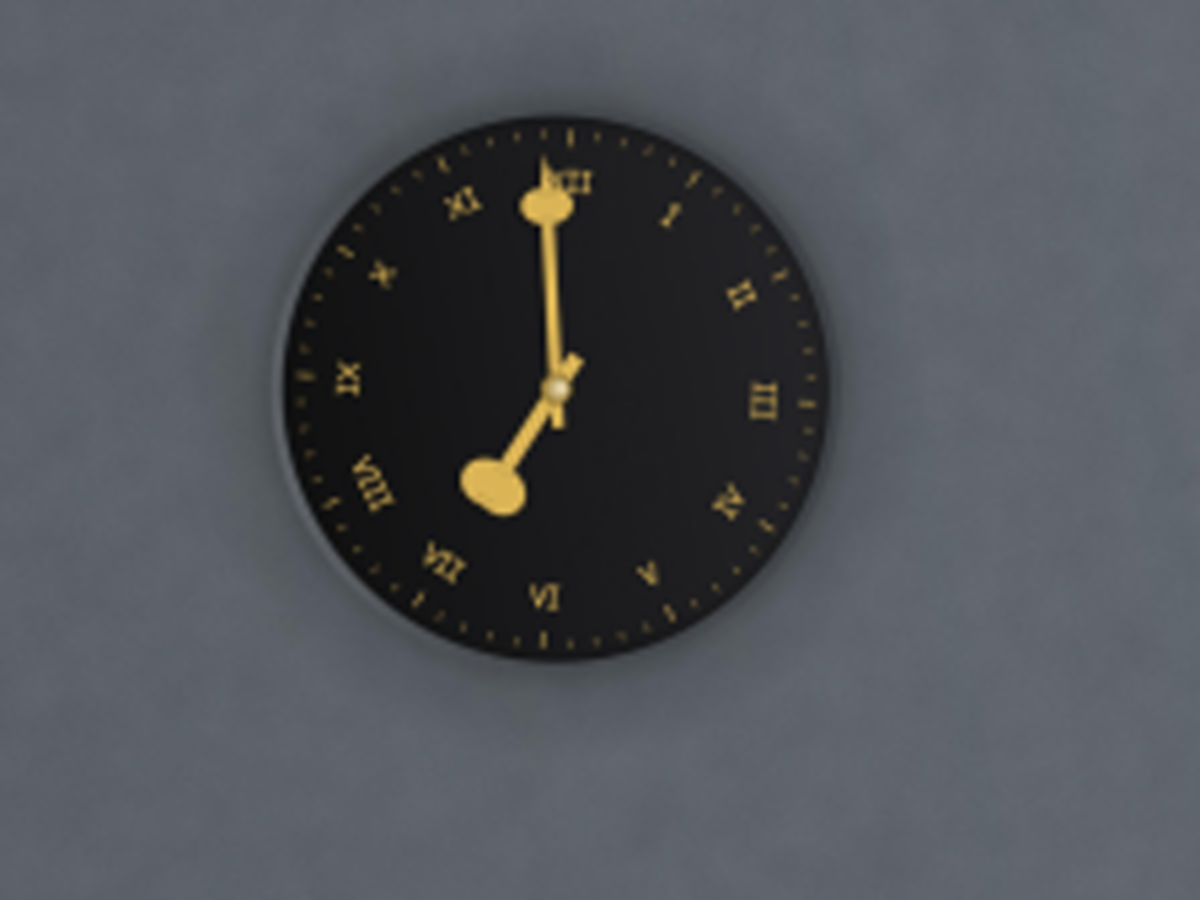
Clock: 6.59
